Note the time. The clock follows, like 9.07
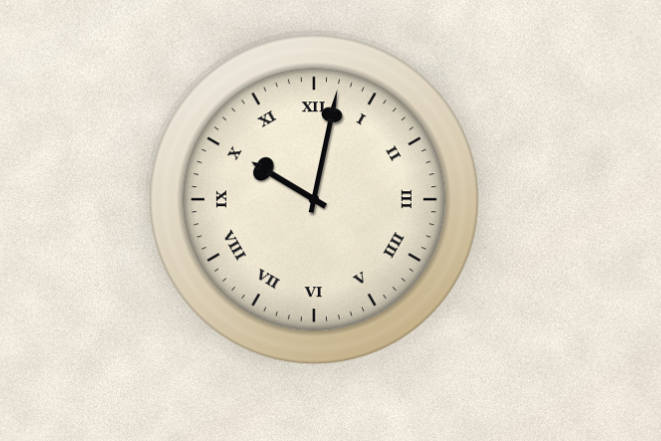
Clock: 10.02
